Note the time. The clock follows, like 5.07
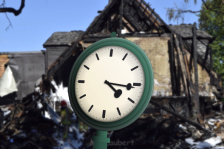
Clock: 4.16
